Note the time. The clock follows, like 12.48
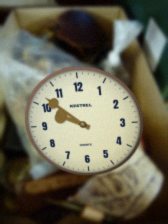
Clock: 9.52
